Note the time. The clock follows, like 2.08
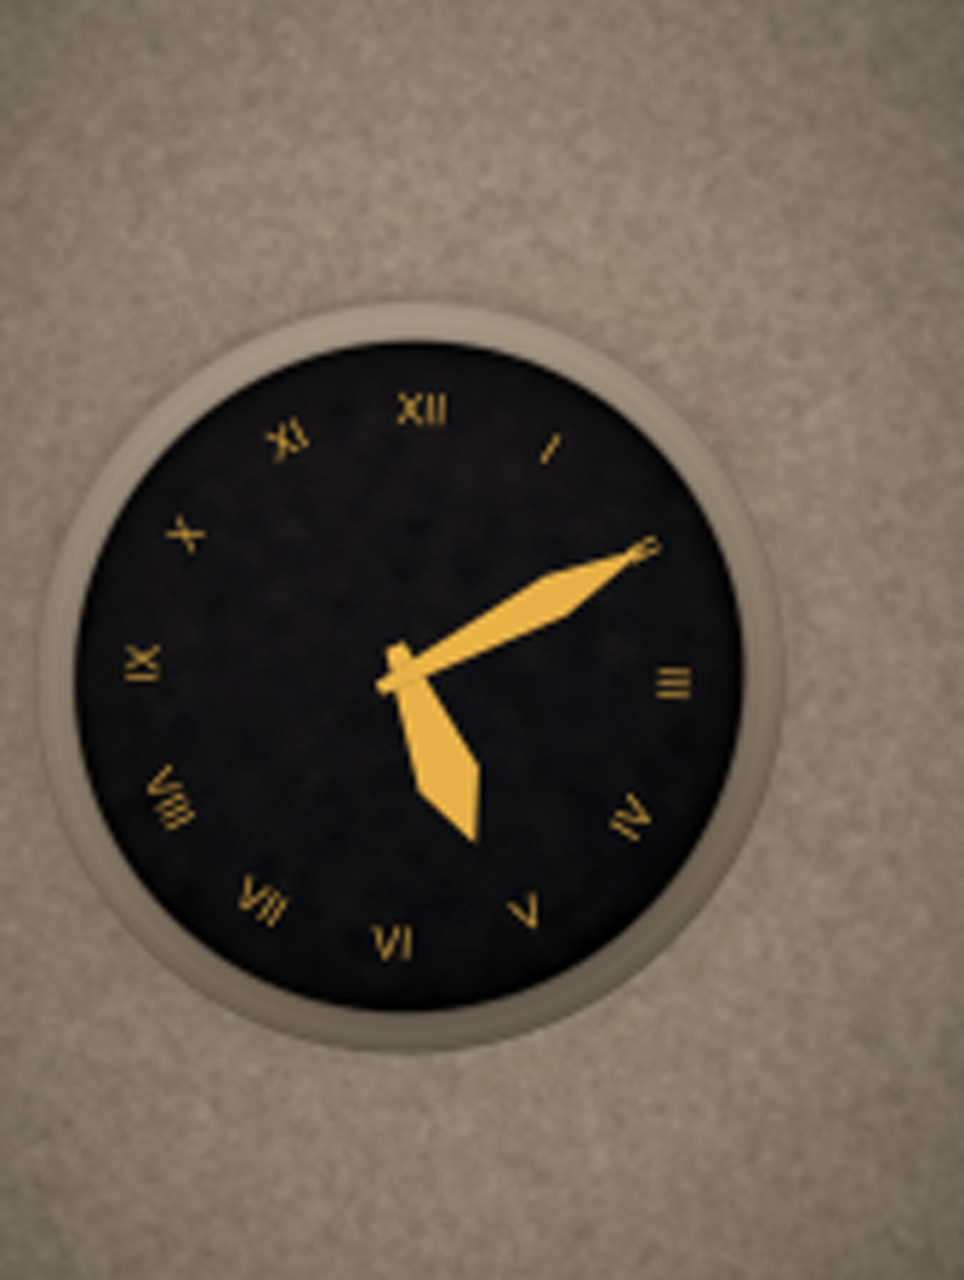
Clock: 5.10
